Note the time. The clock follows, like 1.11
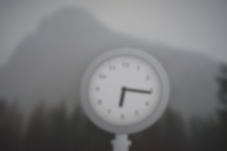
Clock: 6.16
